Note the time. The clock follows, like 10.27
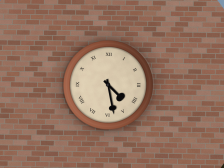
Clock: 4.28
